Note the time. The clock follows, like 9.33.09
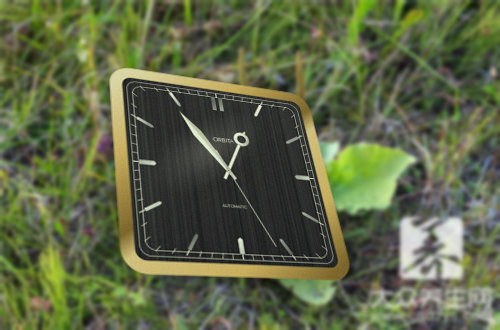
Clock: 12.54.26
